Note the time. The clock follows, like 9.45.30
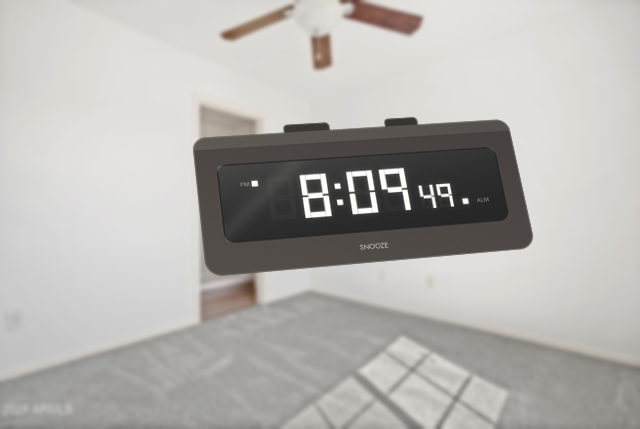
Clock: 8.09.49
